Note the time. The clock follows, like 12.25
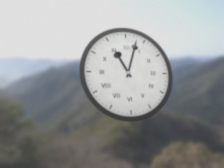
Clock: 11.03
